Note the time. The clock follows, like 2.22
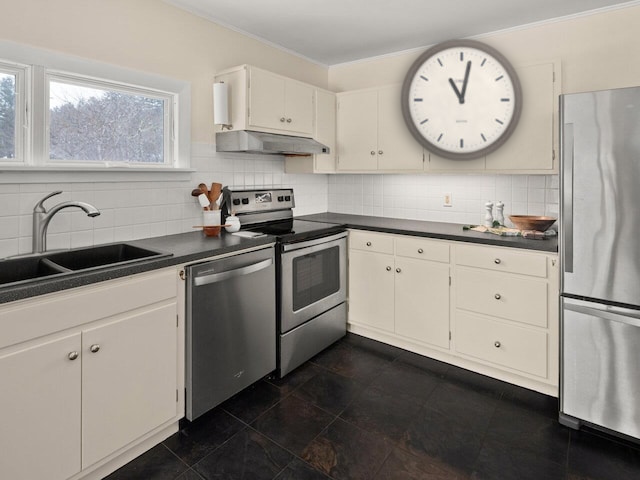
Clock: 11.02
